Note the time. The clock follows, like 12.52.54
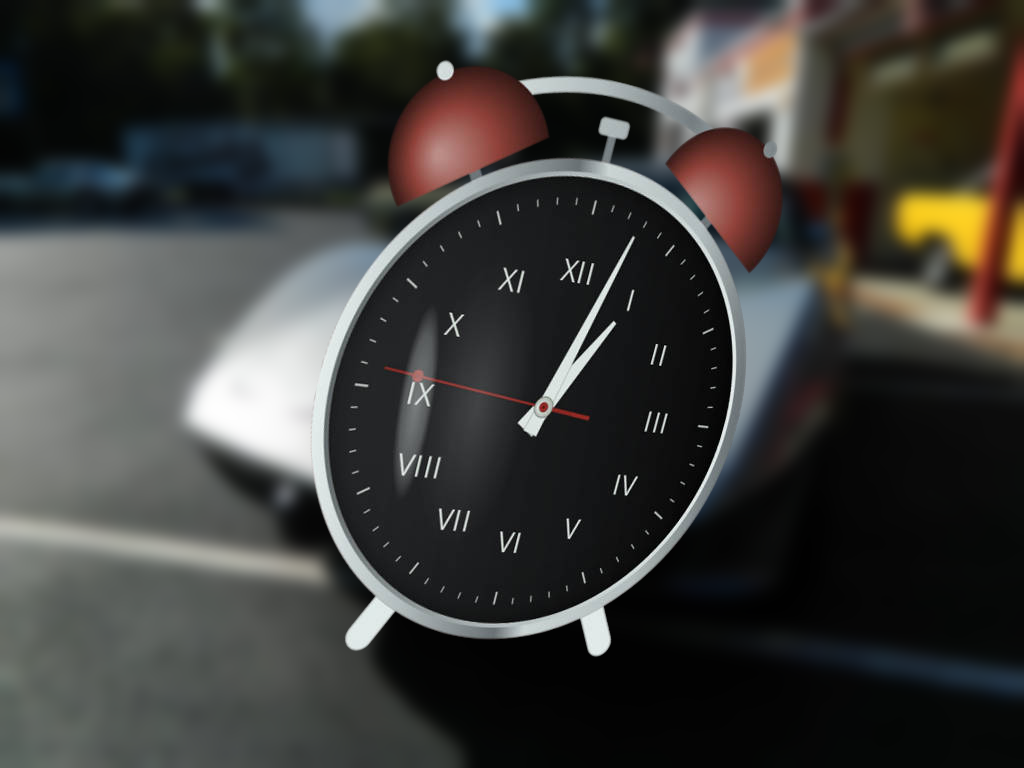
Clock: 1.02.46
